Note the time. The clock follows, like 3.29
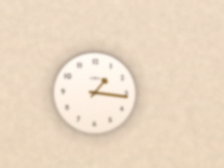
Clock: 1.16
